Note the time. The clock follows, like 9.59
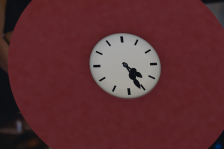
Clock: 4.26
